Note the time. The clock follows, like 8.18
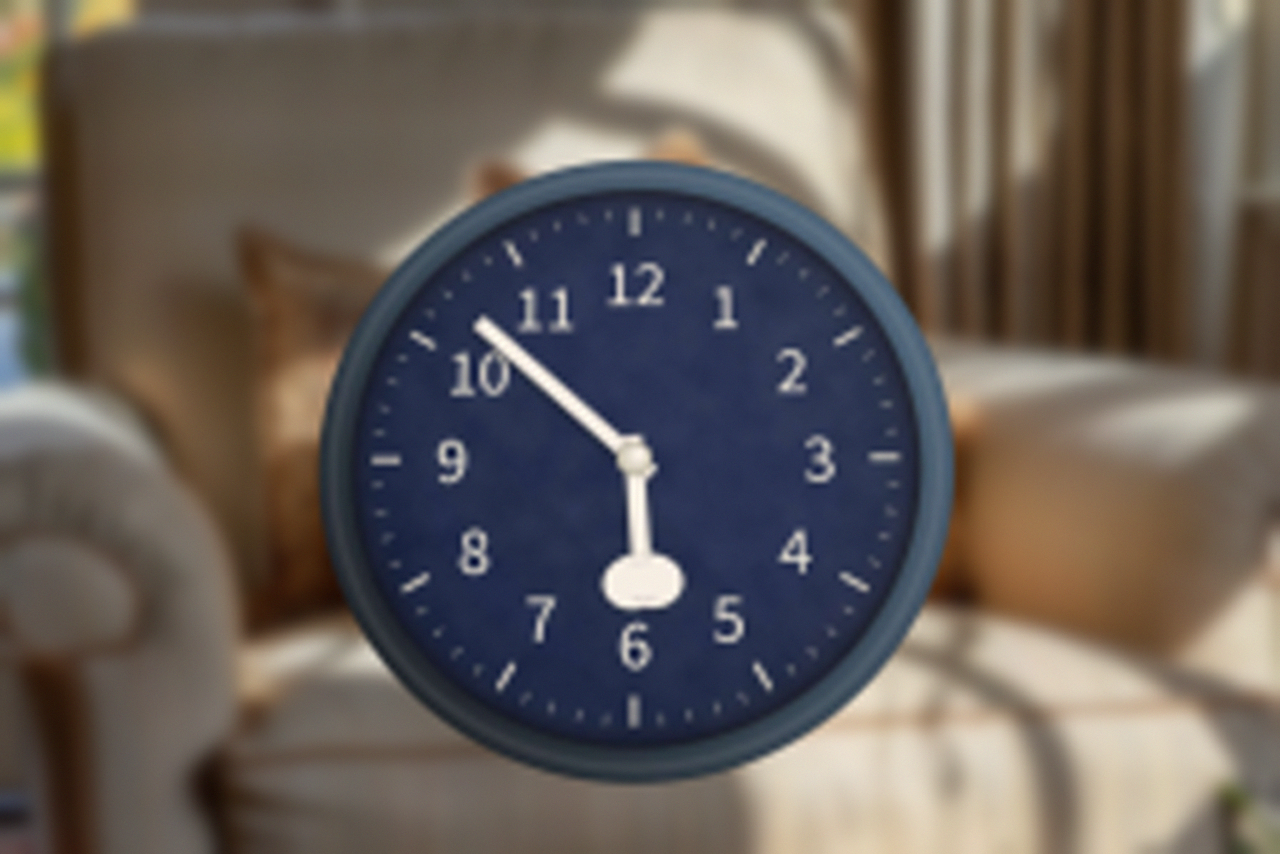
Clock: 5.52
